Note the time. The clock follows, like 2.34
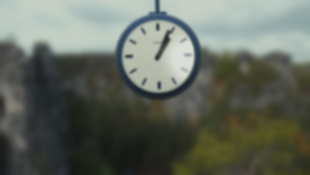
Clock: 1.04
